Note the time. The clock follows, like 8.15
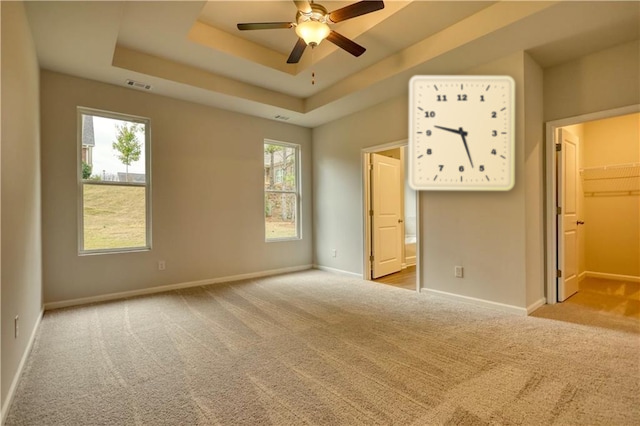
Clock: 9.27
